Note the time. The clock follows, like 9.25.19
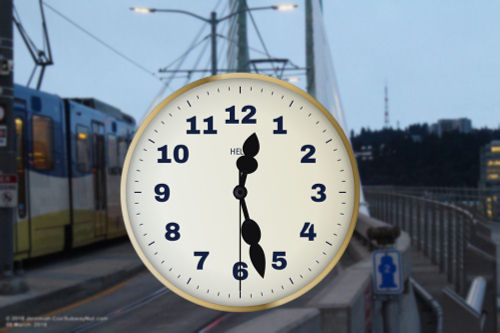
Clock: 12.27.30
